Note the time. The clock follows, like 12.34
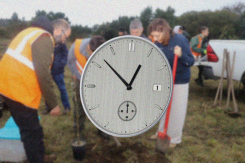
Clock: 12.52
